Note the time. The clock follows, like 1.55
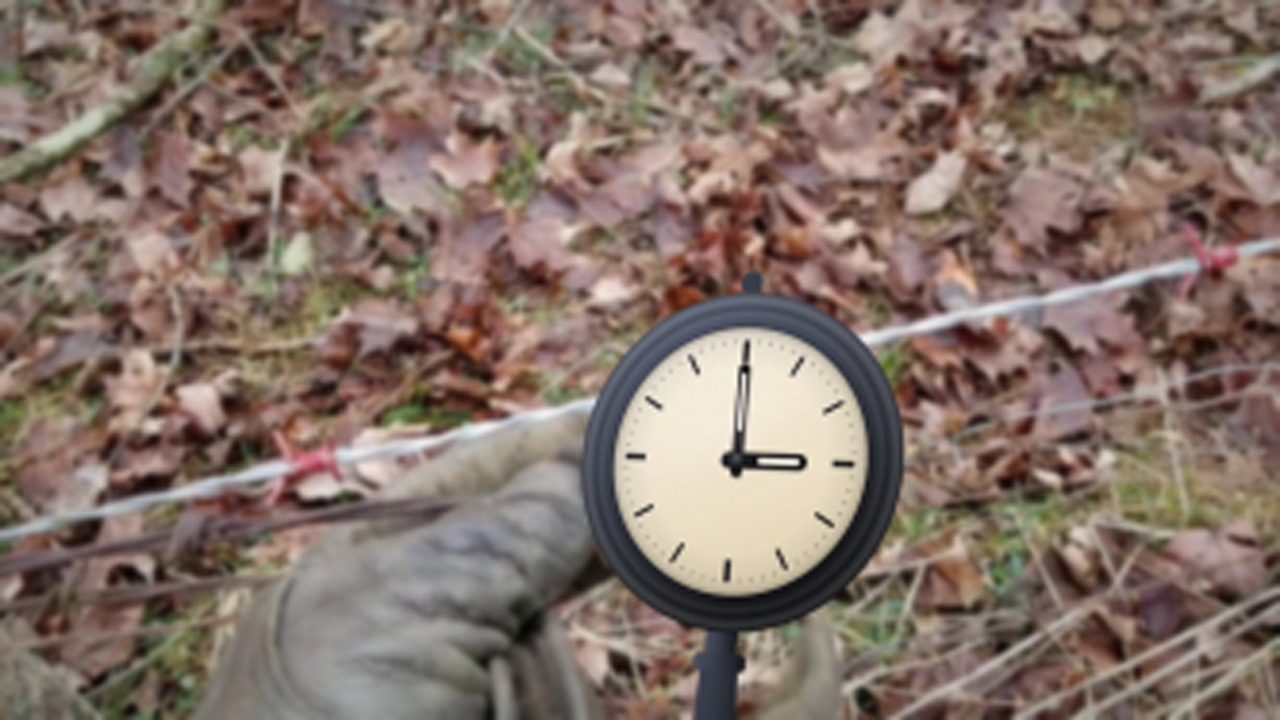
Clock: 3.00
